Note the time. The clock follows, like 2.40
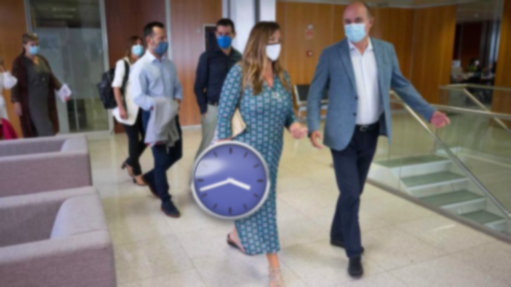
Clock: 3.42
